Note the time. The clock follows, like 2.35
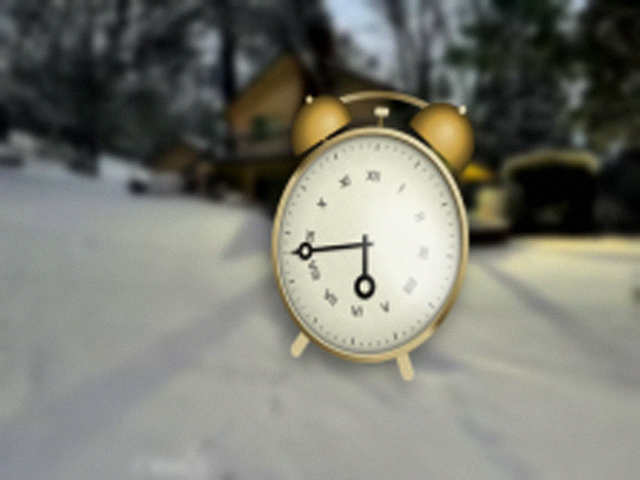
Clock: 5.43
